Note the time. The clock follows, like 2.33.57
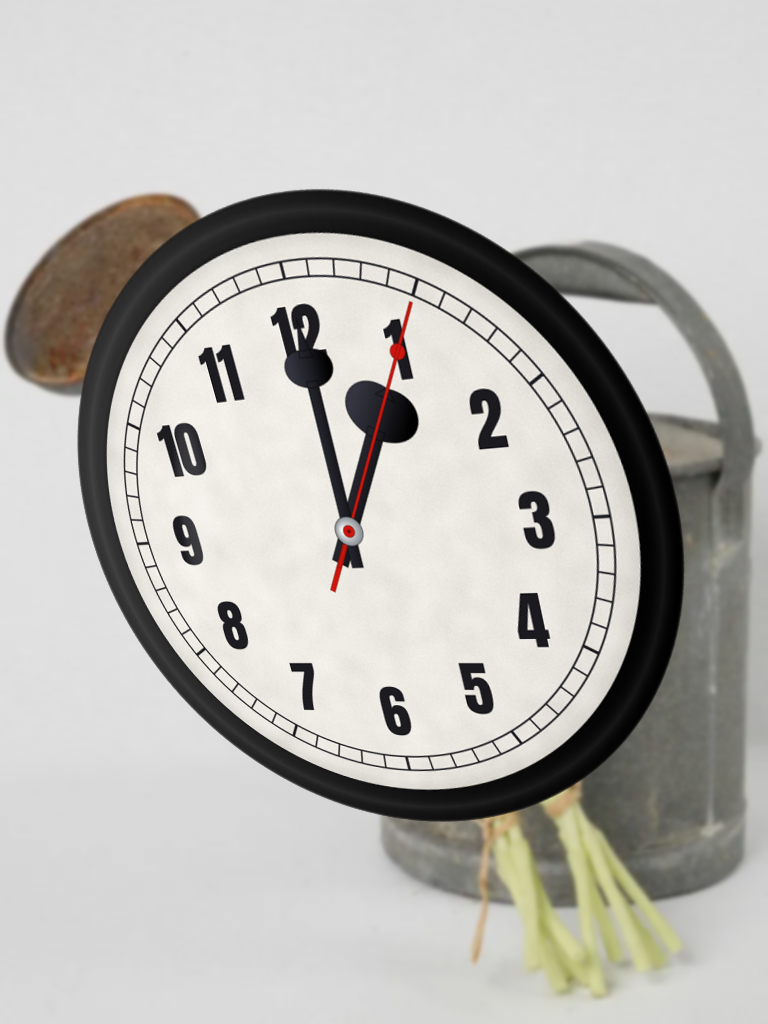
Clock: 1.00.05
